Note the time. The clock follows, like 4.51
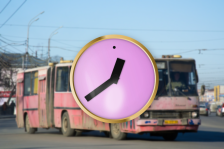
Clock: 12.39
